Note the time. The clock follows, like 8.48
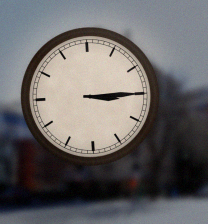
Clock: 3.15
